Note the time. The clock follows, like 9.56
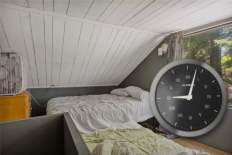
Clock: 9.03
